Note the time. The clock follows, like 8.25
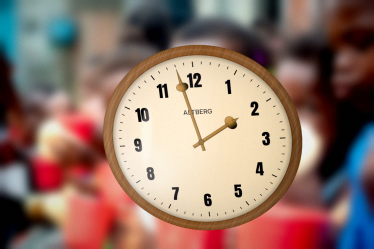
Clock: 1.58
